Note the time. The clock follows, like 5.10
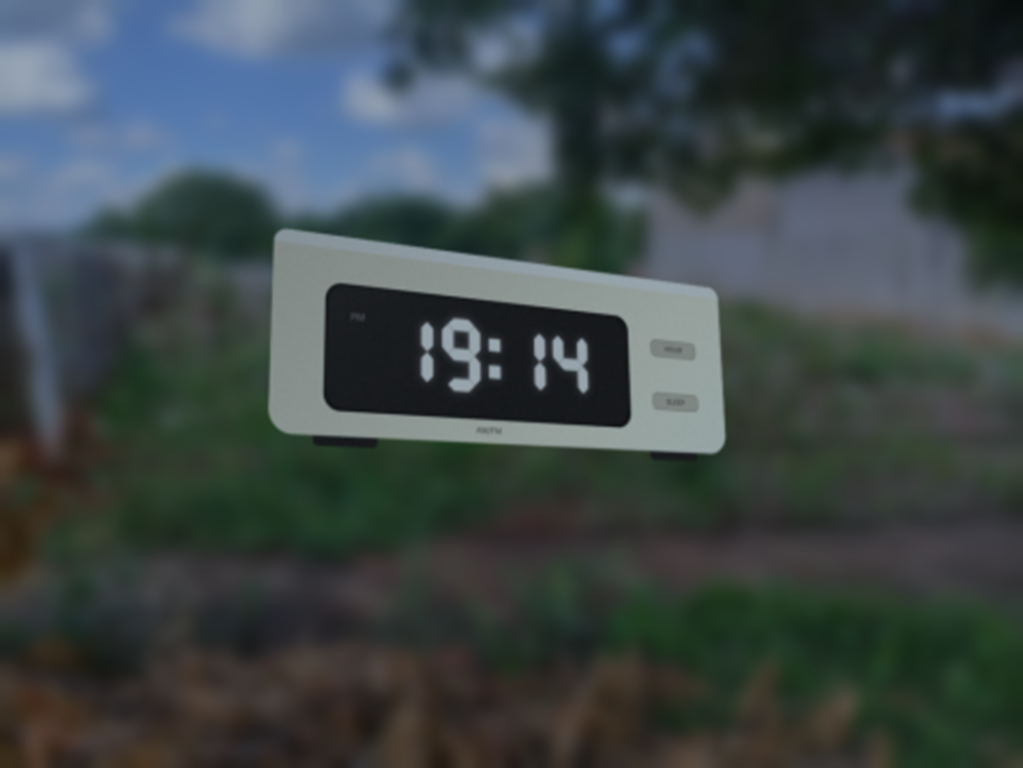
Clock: 19.14
